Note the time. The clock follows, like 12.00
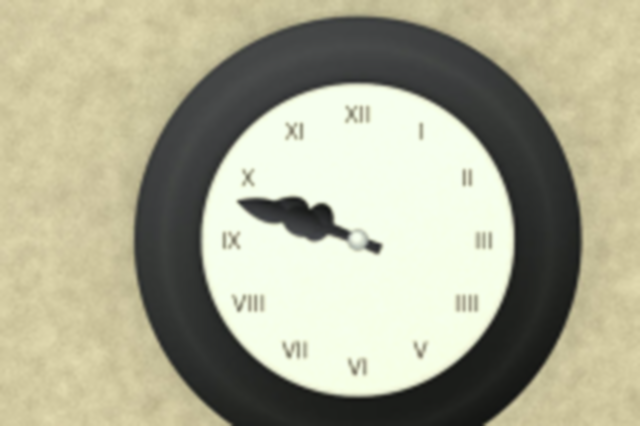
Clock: 9.48
